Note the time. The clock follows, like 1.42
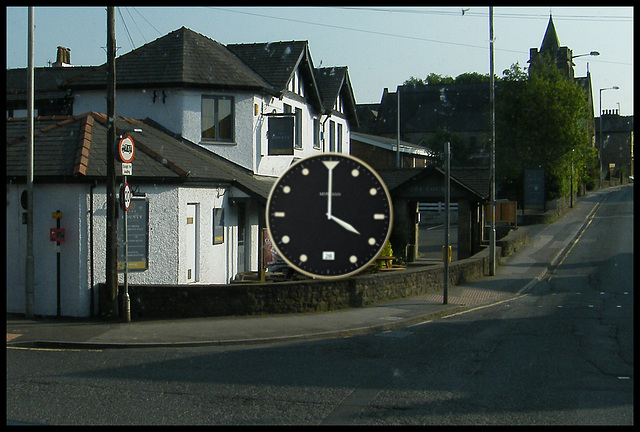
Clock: 4.00
